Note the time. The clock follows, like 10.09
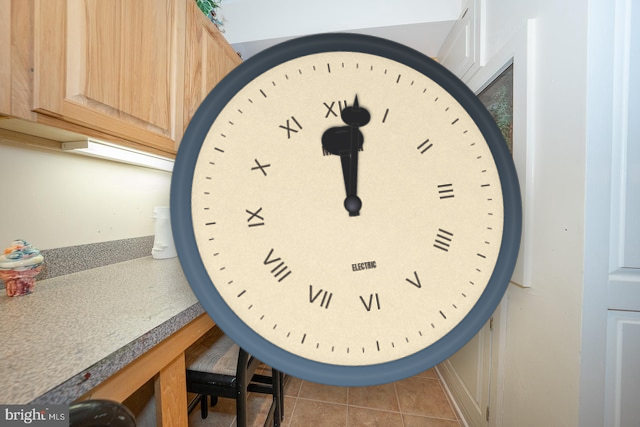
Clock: 12.02
